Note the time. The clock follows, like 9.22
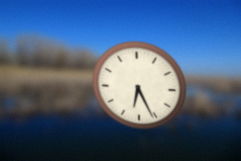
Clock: 6.26
